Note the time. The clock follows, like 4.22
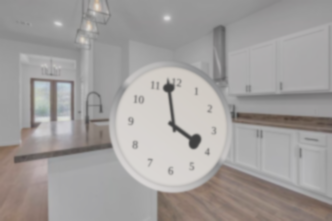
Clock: 3.58
